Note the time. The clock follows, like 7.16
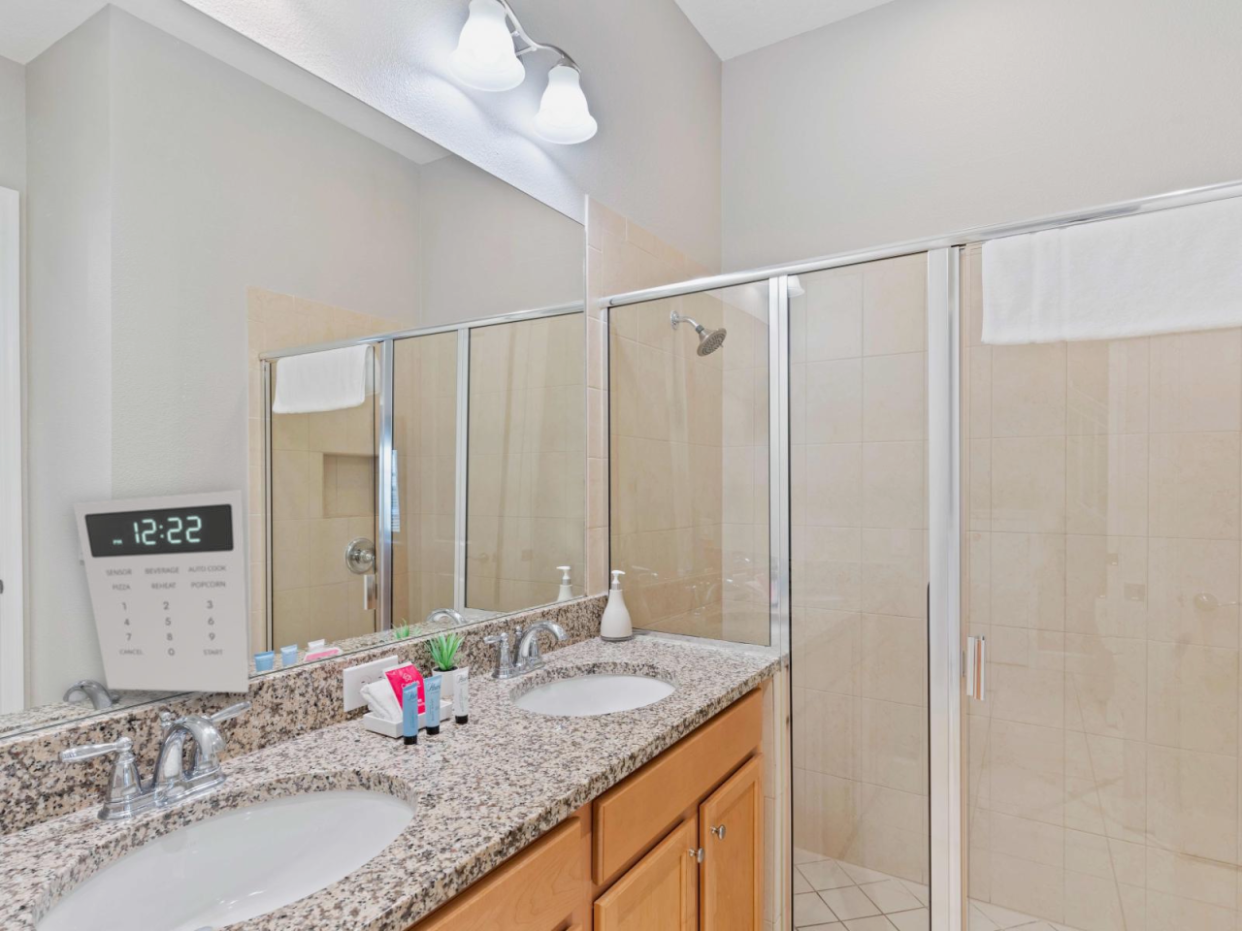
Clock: 12.22
